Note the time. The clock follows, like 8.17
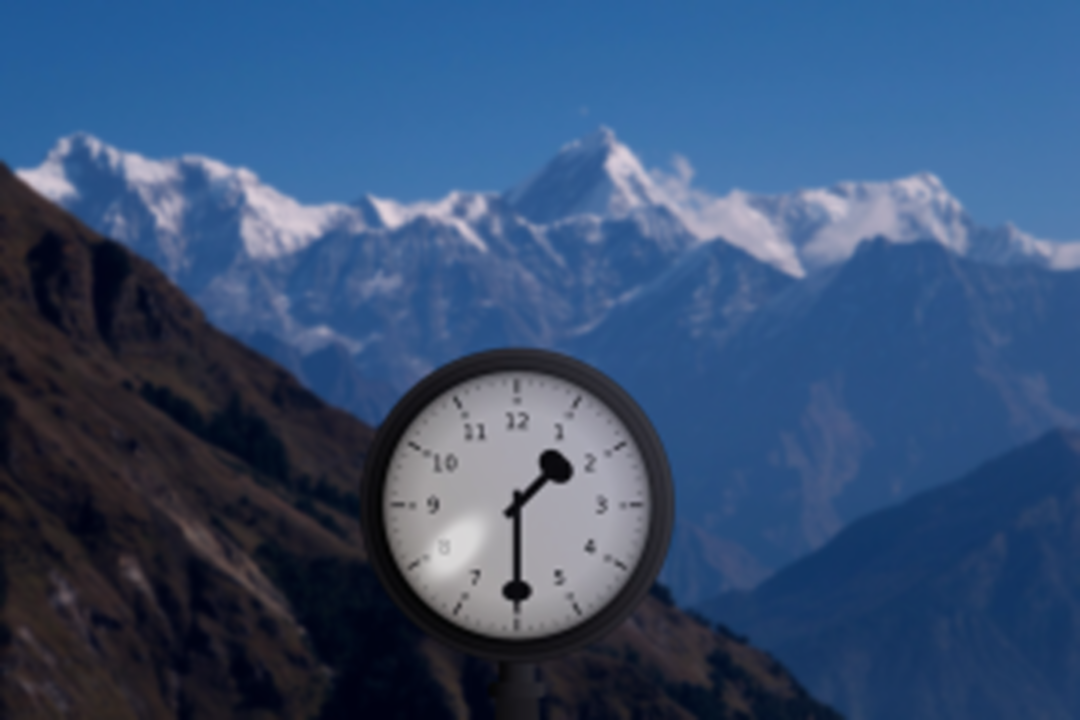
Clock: 1.30
